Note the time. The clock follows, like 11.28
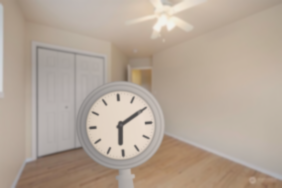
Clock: 6.10
